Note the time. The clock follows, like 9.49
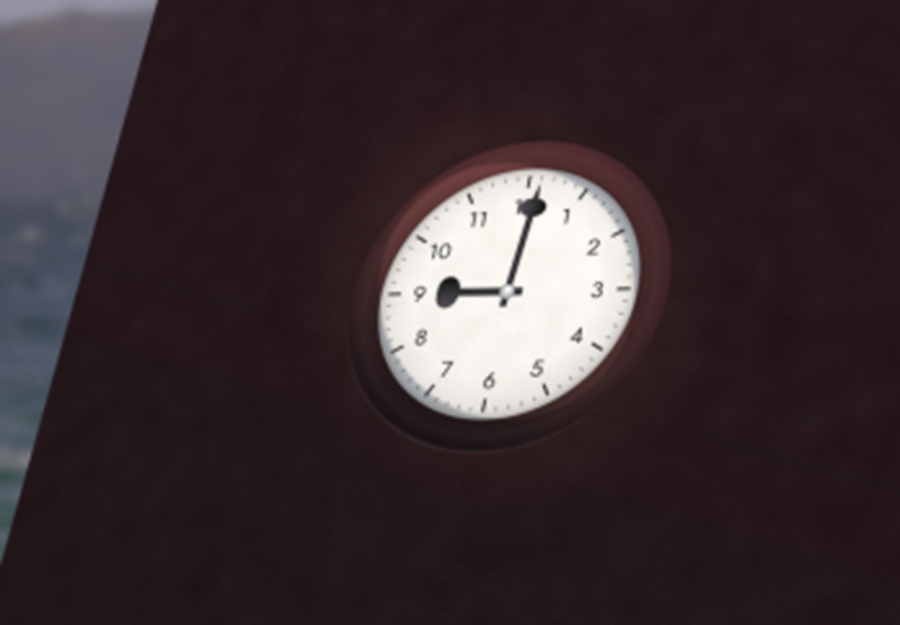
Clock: 9.01
